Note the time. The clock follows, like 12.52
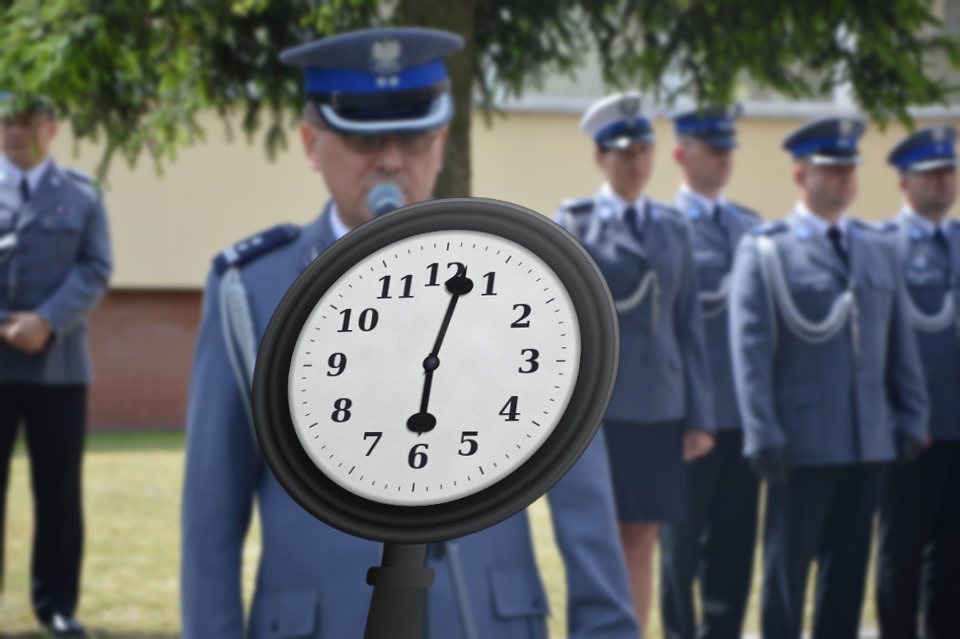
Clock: 6.02
